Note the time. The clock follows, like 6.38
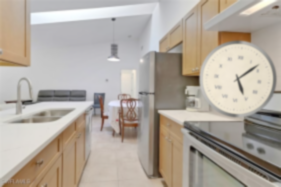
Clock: 5.08
